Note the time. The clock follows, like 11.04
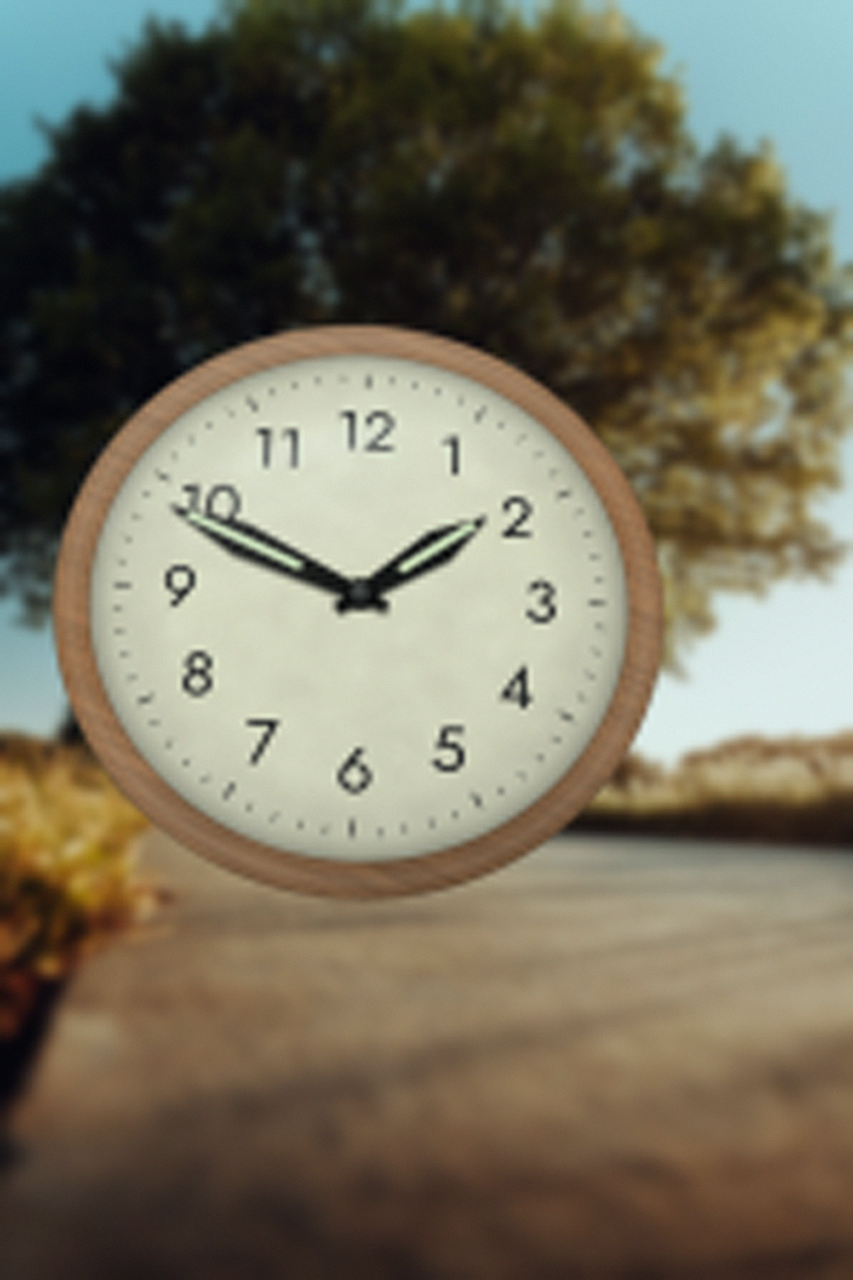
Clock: 1.49
